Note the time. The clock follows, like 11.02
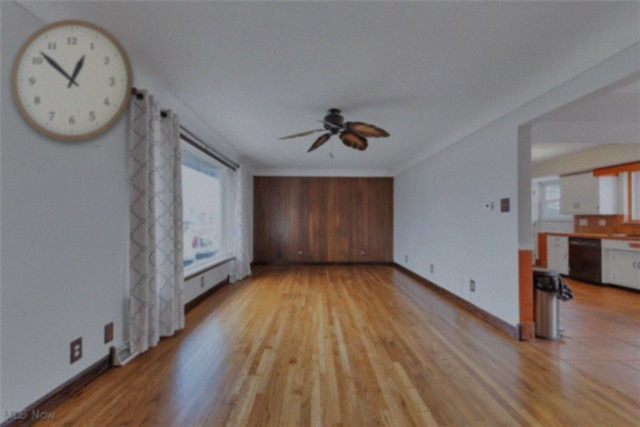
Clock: 12.52
